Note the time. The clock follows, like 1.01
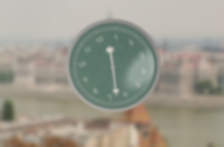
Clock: 12.33
